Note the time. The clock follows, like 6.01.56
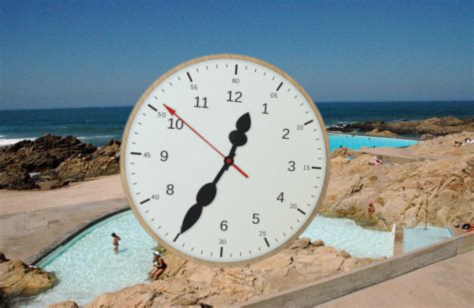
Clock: 12.34.51
